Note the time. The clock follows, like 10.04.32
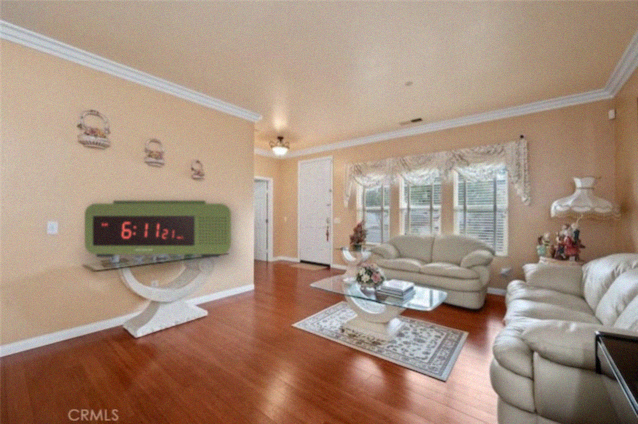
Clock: 6.11.21
